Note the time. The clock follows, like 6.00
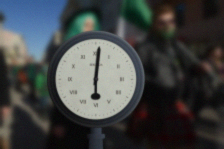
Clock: 6.01
